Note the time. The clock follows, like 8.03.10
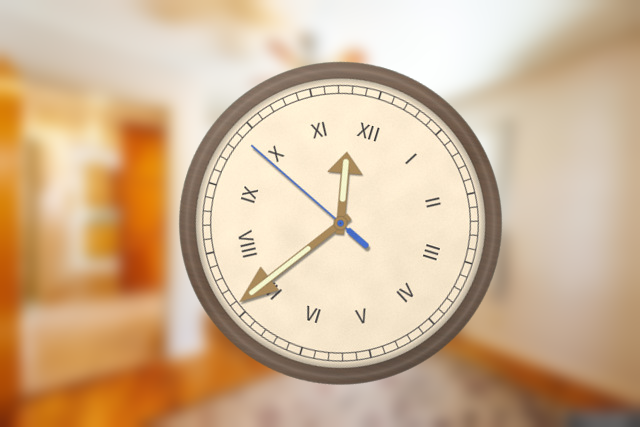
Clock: 11.35.49
